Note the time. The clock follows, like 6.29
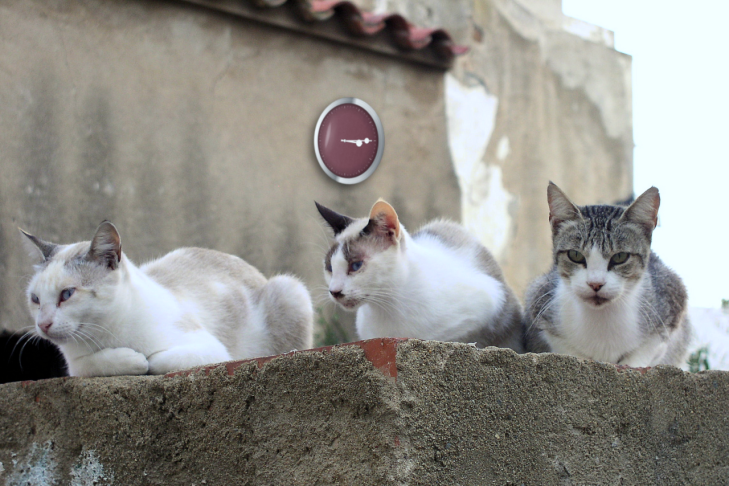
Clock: 3.15
